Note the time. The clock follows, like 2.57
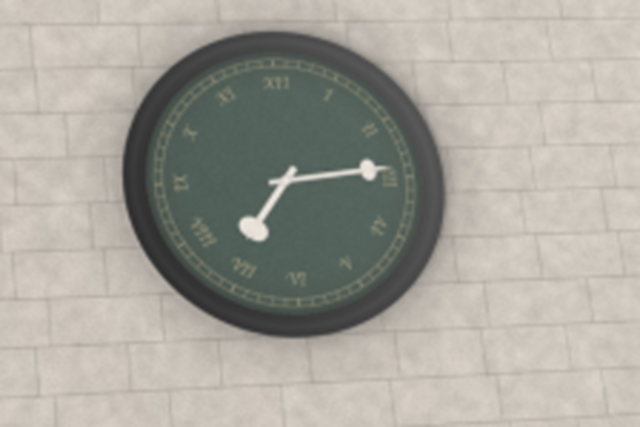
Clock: 7.14
